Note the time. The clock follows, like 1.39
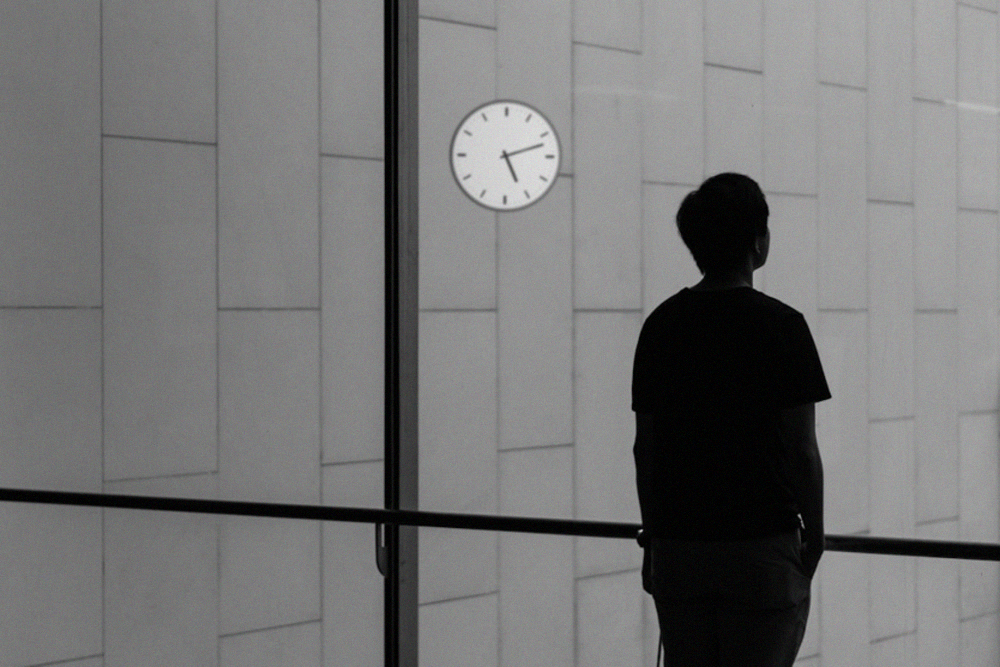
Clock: 5.12
